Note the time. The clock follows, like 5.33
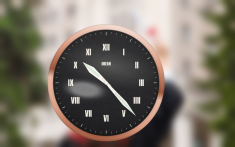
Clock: 10.23
